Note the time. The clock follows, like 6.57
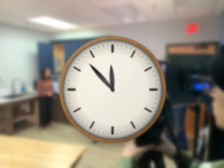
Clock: 11.53
